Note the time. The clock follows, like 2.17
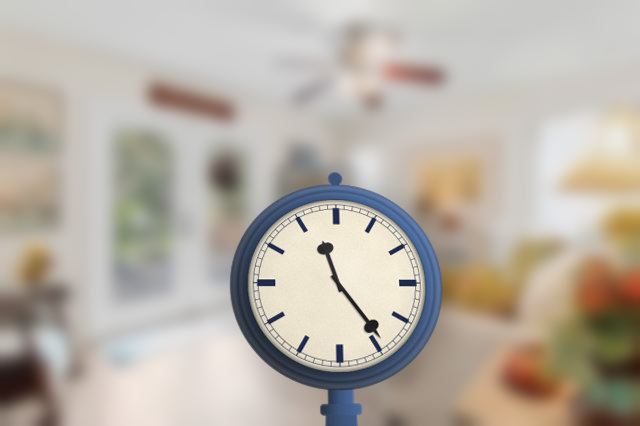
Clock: 11.24
